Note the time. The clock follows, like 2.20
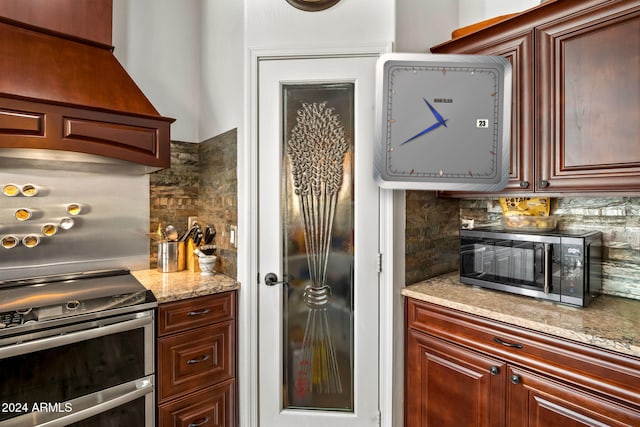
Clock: 10.40
